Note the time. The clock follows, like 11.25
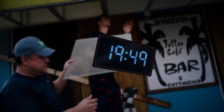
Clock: 19.49
